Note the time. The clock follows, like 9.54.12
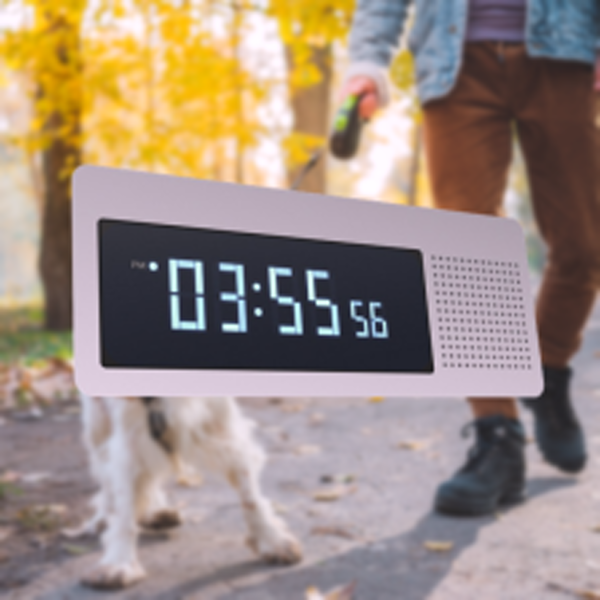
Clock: 3.55.56
